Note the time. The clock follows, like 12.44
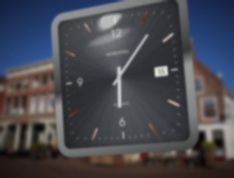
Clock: 6.07
